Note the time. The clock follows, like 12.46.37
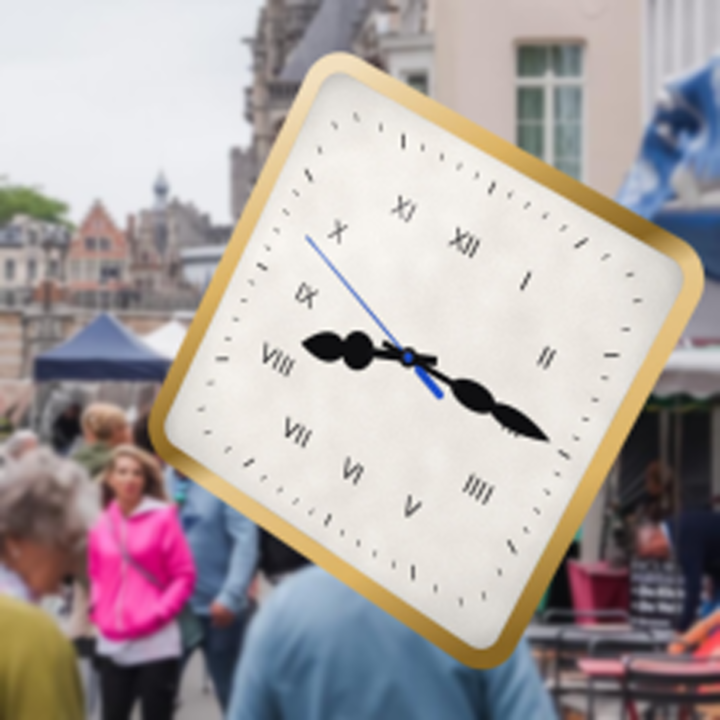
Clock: 8.14.48
